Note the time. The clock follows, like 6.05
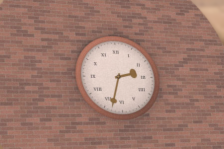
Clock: 2.33
